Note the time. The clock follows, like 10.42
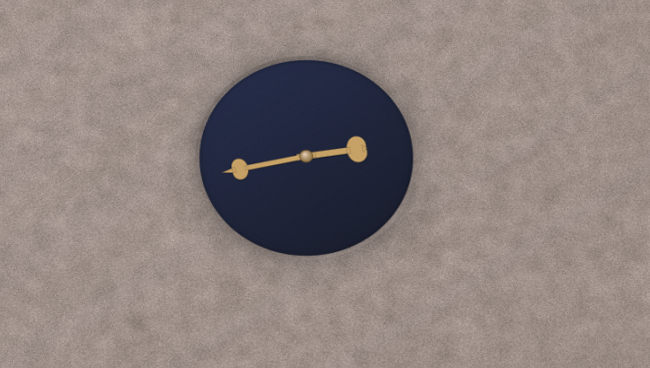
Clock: 2.43
